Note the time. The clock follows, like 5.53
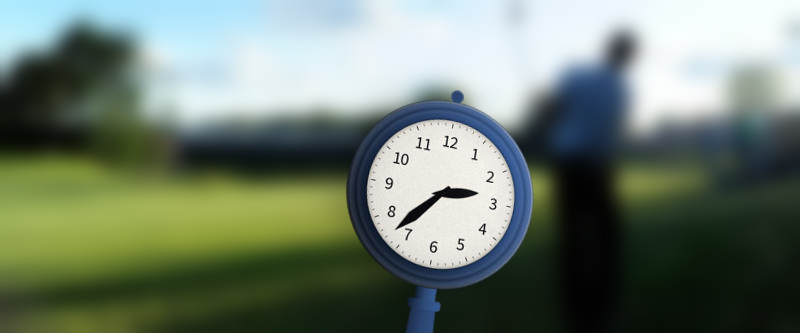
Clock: 2.37
